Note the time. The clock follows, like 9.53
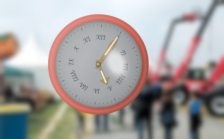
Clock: 5.05
